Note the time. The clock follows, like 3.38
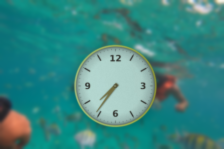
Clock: 7.36
